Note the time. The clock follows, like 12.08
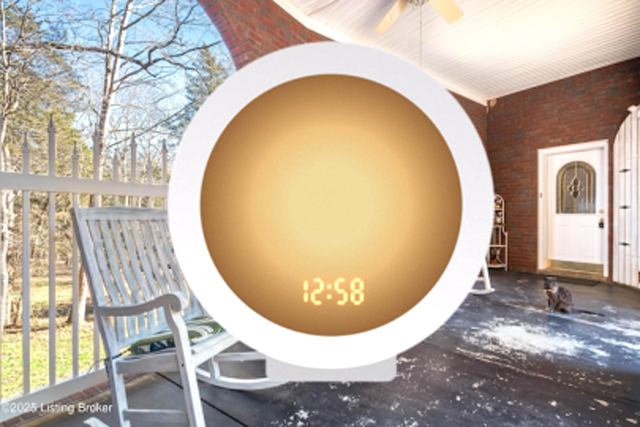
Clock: 12.58
